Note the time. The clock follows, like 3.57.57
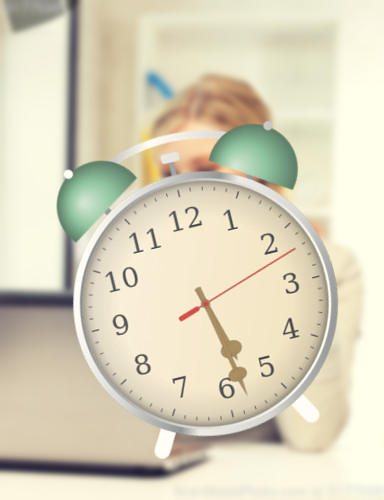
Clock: 5.28.12
